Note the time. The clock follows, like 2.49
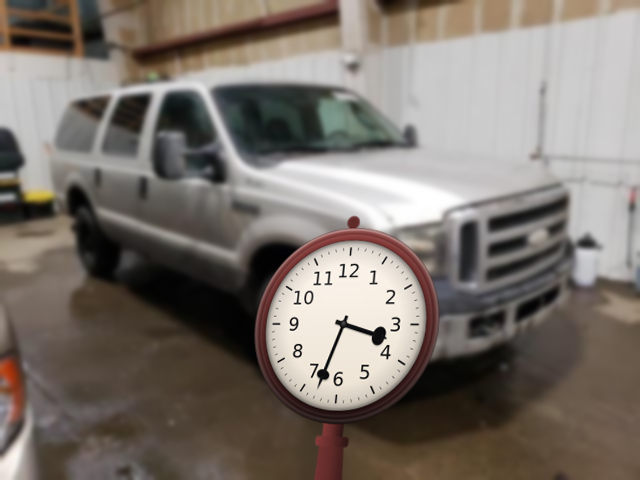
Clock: 3.33
